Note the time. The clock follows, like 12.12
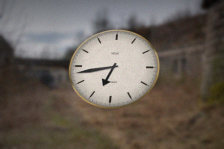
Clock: 6.43
